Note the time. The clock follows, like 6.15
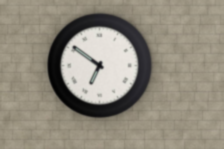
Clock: 6.51
